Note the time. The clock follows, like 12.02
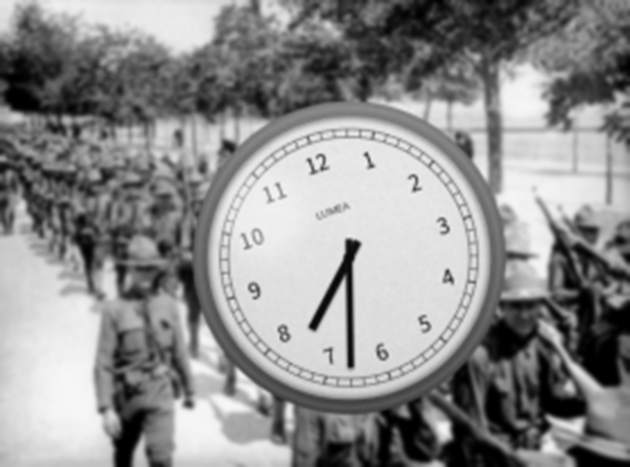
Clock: 7.33
